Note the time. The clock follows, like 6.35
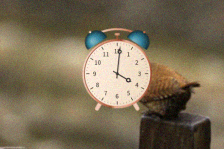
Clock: 4.01
